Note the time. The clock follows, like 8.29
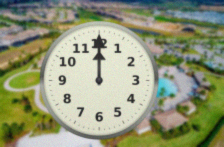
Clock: 12.00
